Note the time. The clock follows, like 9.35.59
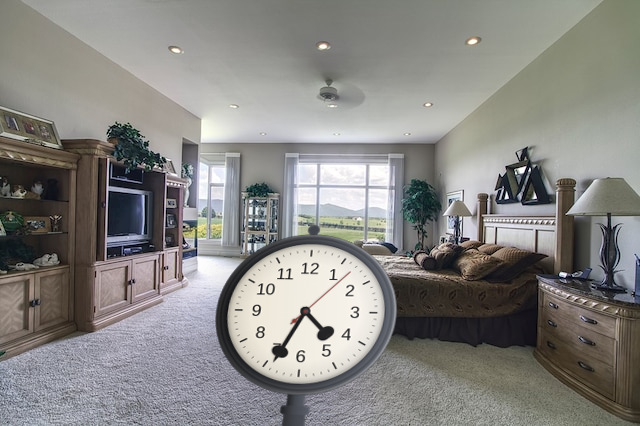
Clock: 4.34.07
